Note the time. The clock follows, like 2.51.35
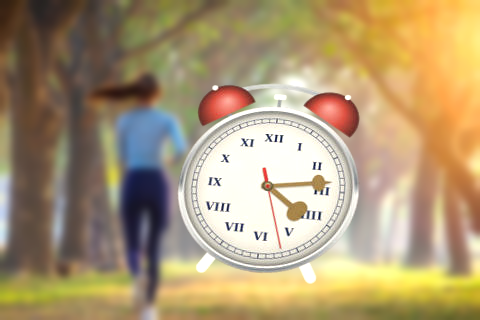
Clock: 4.13.27
